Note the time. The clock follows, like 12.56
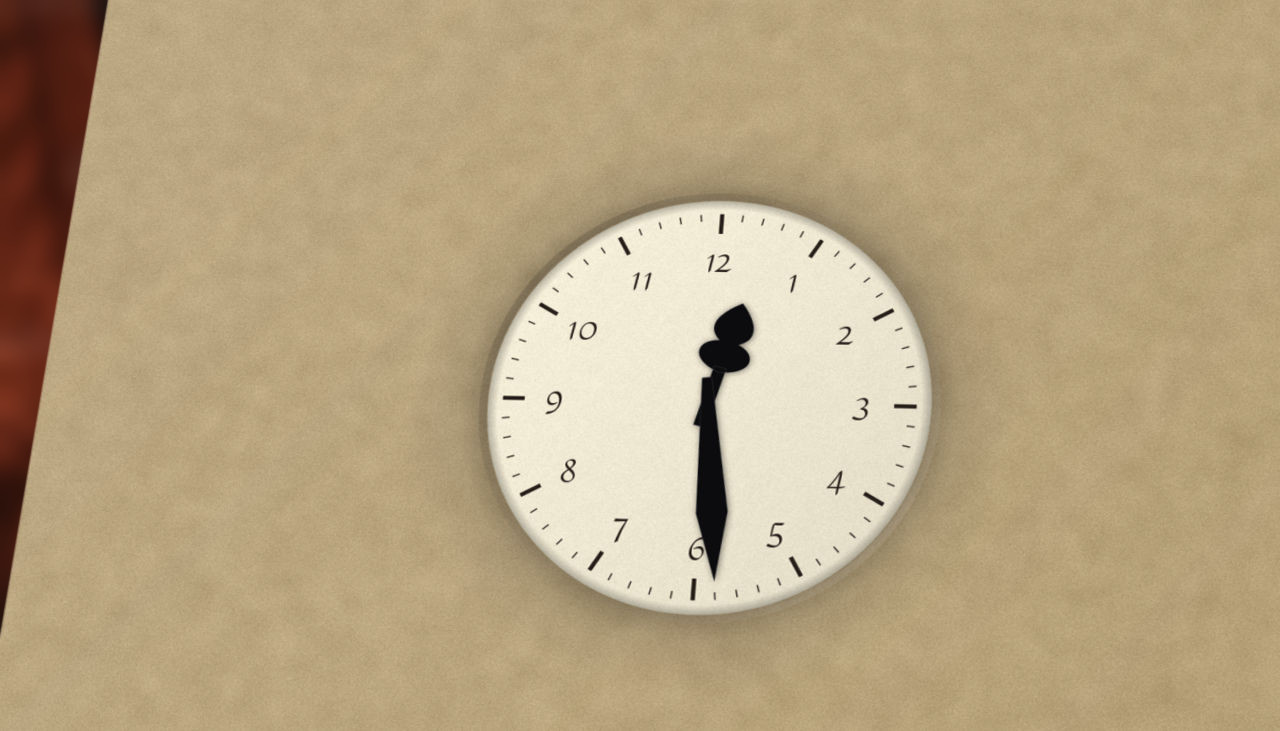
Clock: 12.29
